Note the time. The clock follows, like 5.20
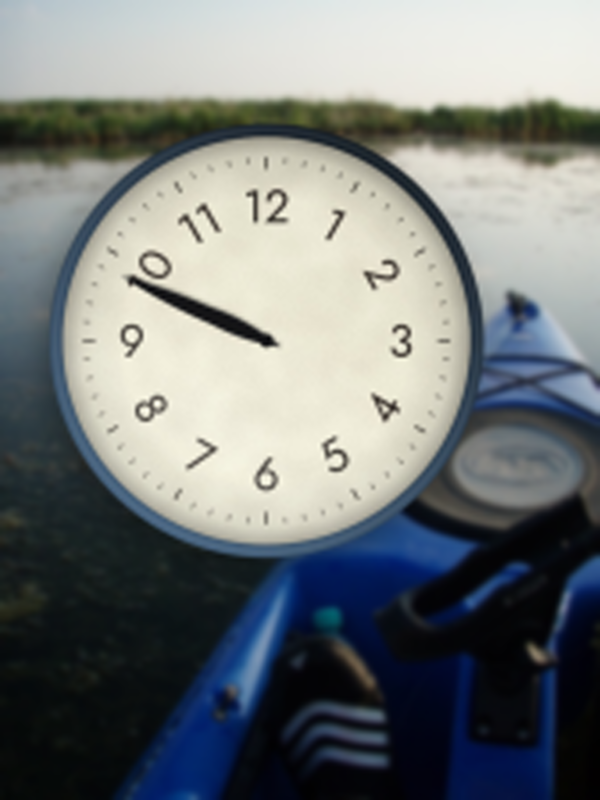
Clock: 9.49
